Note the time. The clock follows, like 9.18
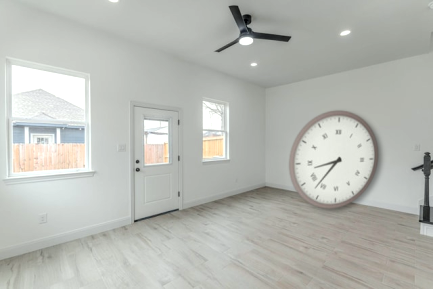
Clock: 8.37
